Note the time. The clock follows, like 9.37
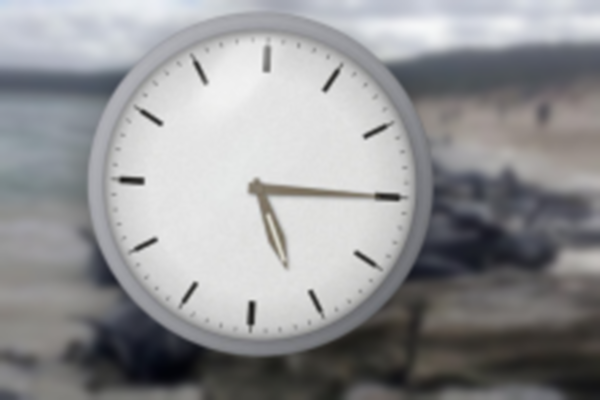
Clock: 5.15
